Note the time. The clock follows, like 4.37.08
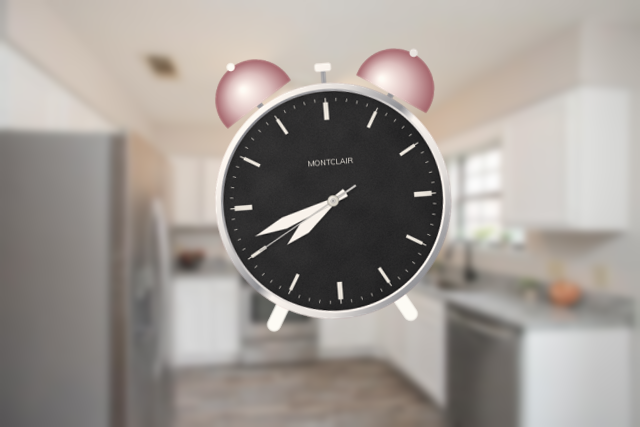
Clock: 7.41.40
